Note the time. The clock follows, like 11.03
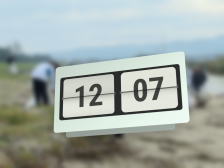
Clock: 12.07
